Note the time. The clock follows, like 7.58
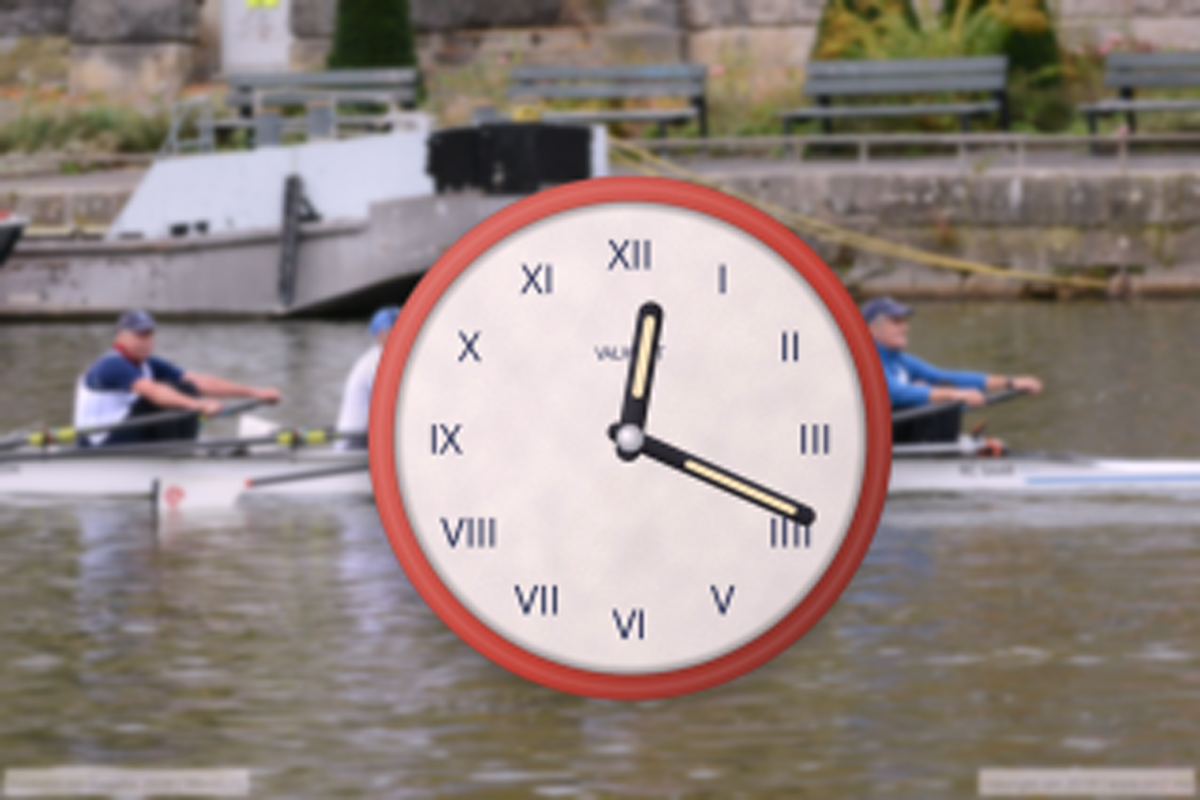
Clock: 12.19
